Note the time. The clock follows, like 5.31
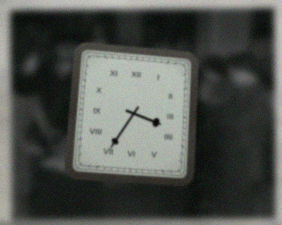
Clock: 3.35
